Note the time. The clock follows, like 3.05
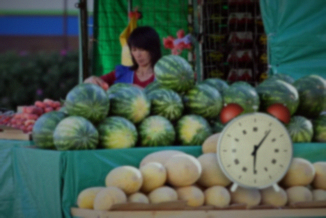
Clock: 6.06
